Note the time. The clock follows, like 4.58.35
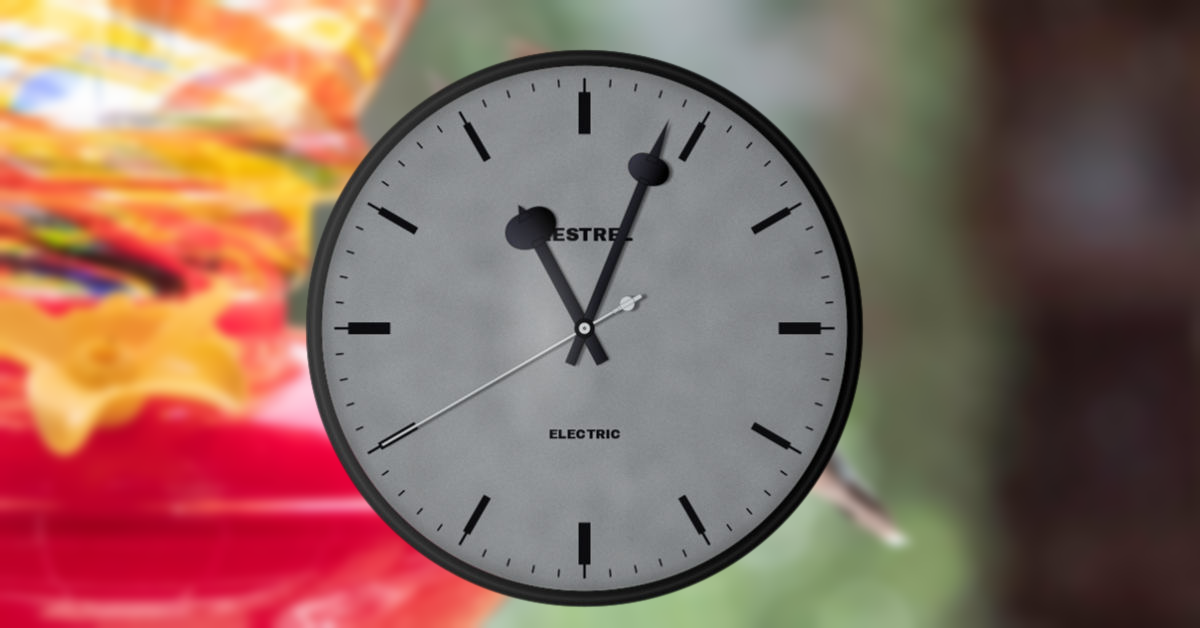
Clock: 11.03.40
